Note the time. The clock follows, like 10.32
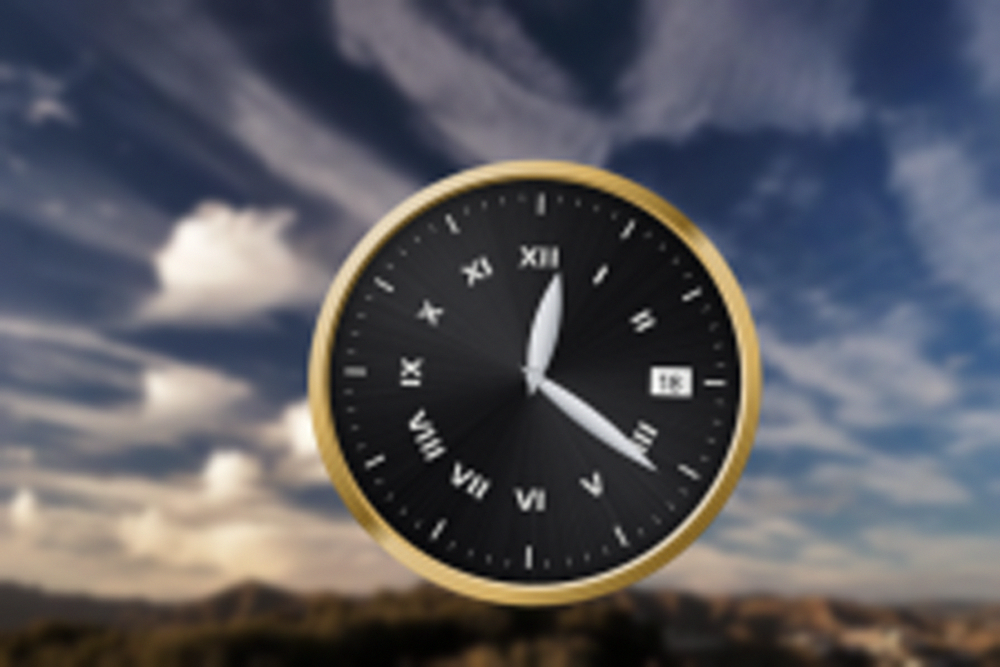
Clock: 12.21
